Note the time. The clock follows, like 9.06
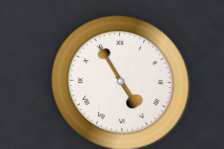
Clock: 4.55
